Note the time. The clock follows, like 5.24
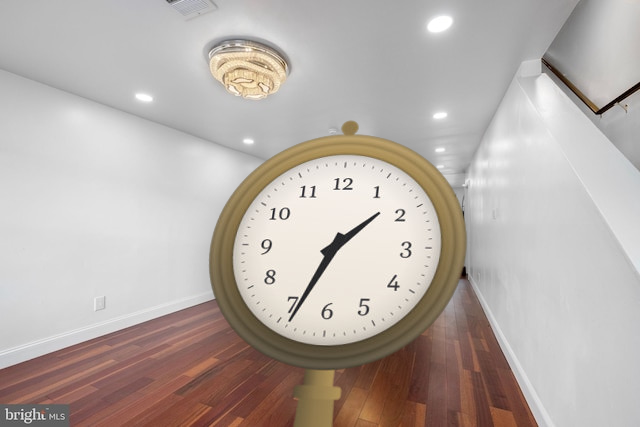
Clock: 1.34
